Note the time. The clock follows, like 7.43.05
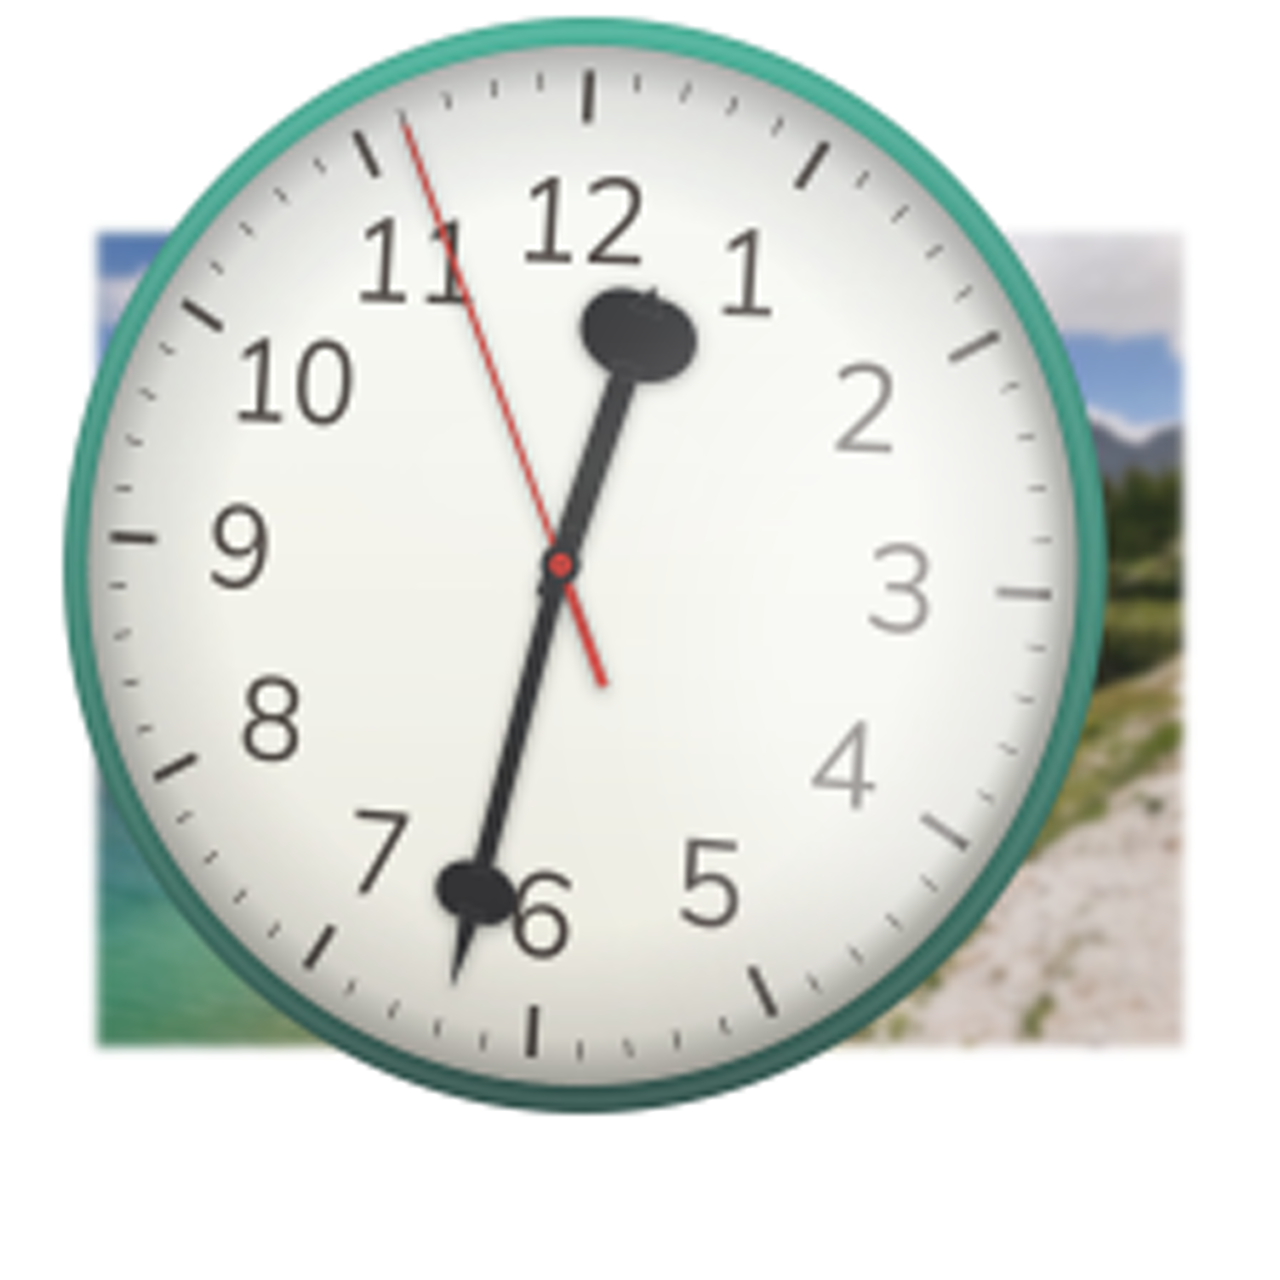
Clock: 12.31.56
